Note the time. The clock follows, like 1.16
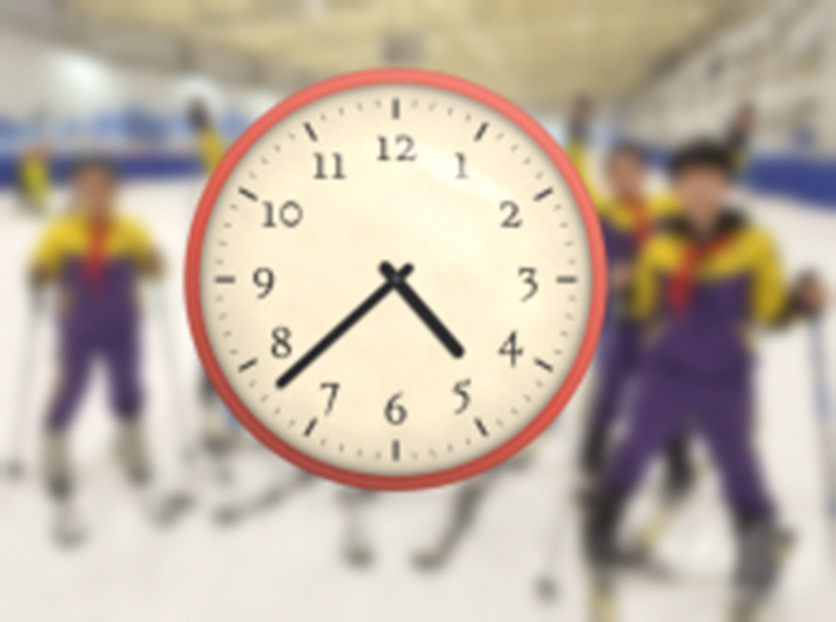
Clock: 4.38
